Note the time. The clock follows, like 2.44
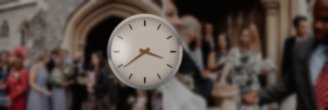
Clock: 3.39
